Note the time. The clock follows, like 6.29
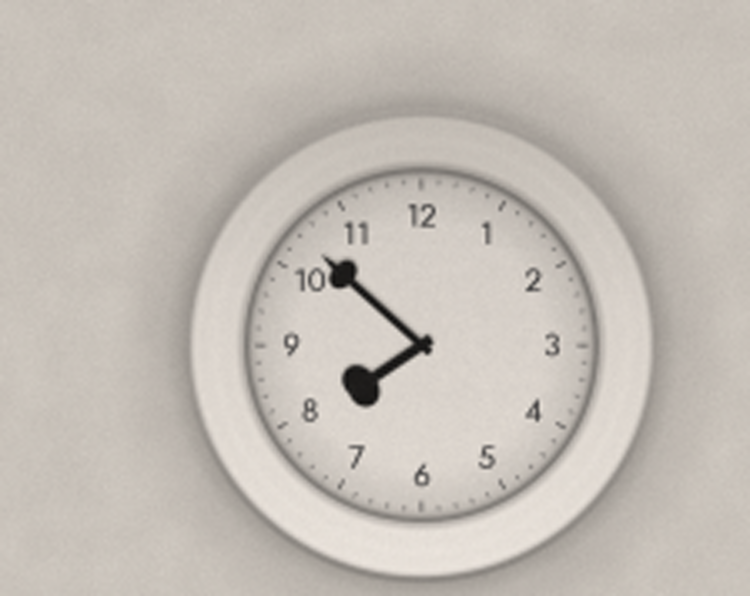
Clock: 7.52
